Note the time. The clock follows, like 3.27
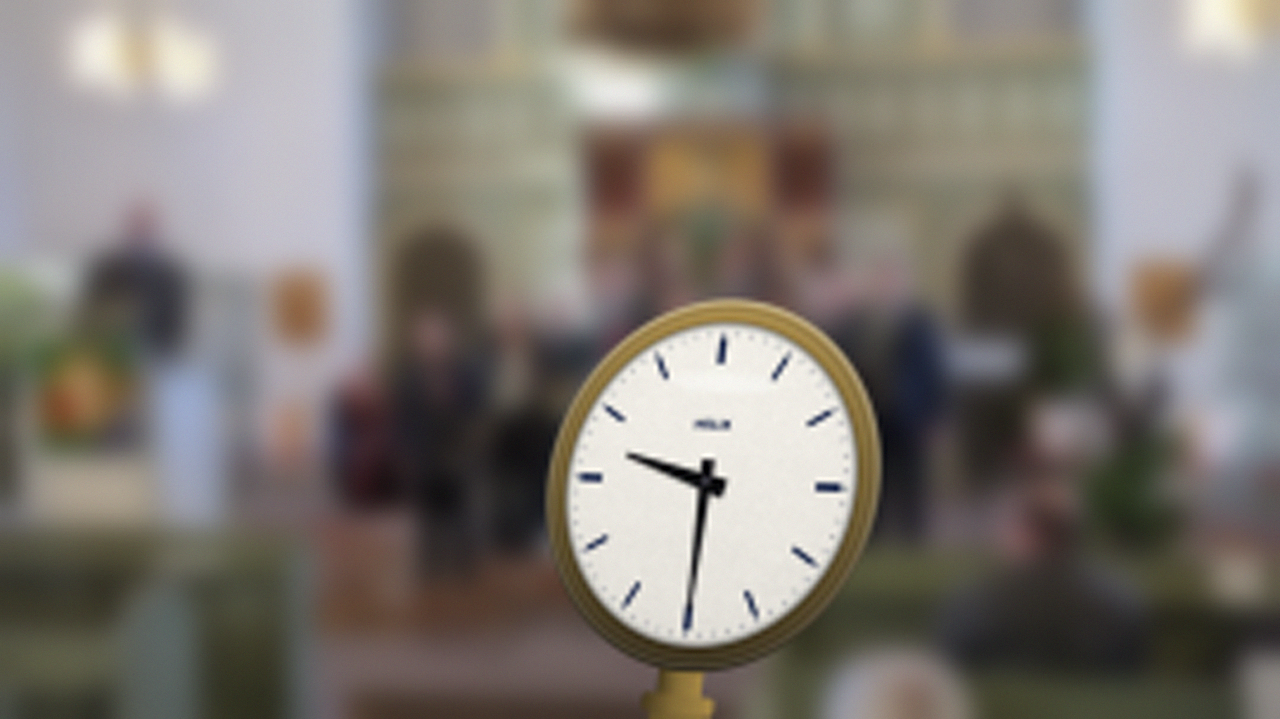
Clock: 9.30
